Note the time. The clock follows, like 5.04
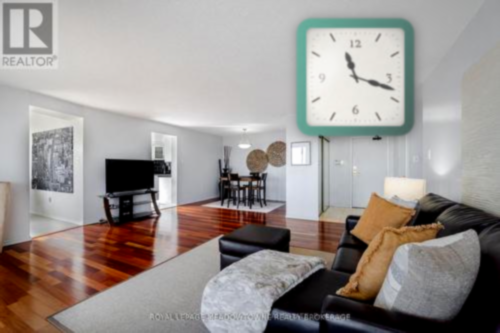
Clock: 11.18
